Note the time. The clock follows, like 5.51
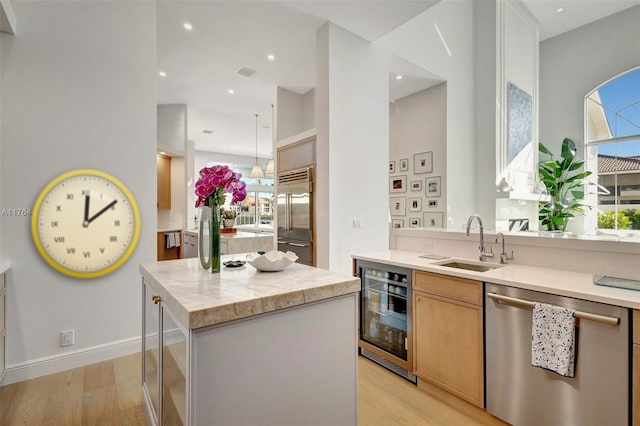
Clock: 12.09
